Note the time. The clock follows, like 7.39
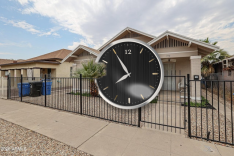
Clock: 7.55
